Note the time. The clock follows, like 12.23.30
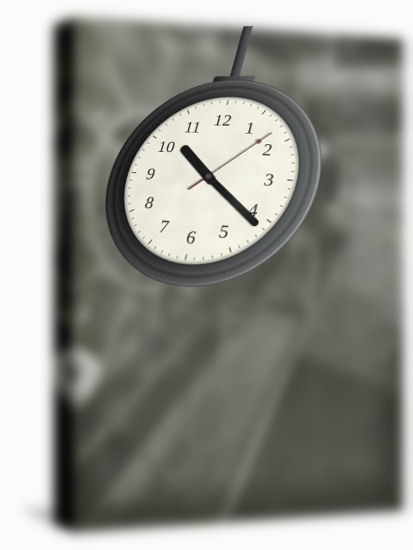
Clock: 10.21.08
